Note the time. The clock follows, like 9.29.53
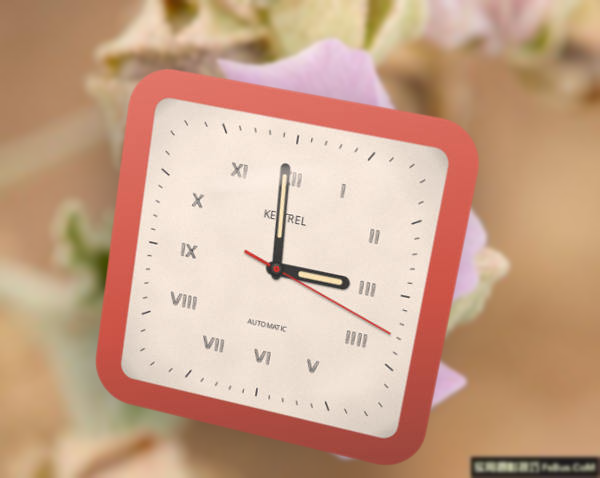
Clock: 2.59.18
